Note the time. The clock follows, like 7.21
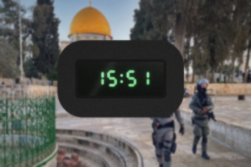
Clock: 15.51
